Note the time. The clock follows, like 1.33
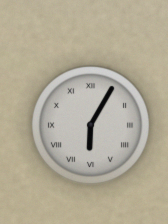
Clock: 6.05
